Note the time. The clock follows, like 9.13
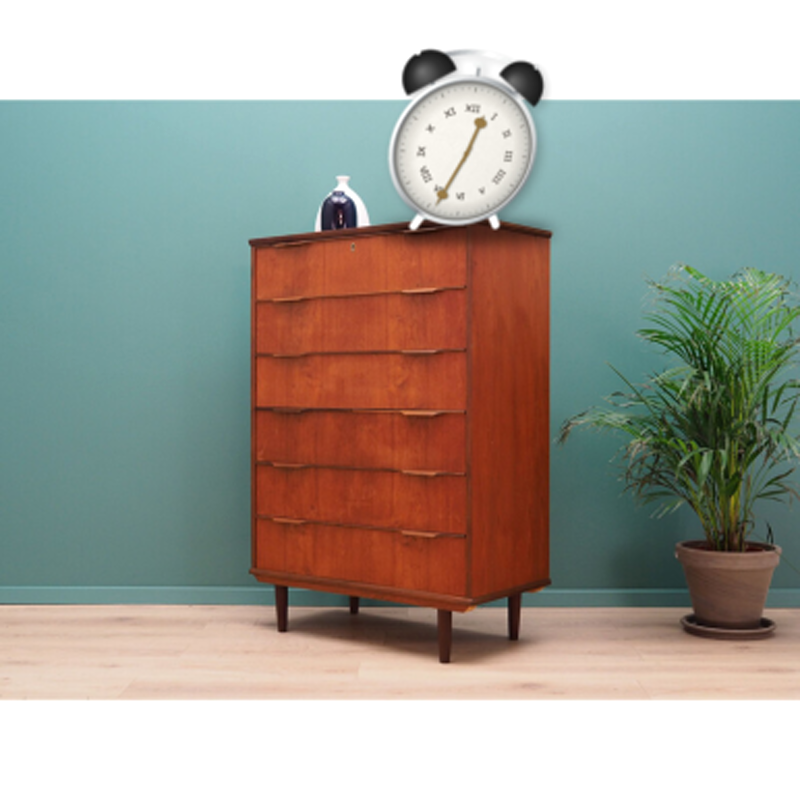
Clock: 12.34
